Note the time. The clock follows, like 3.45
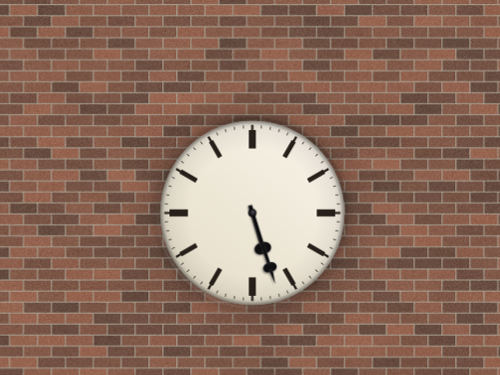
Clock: 5.27
